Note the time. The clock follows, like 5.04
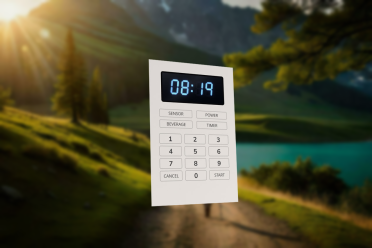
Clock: 8.19
